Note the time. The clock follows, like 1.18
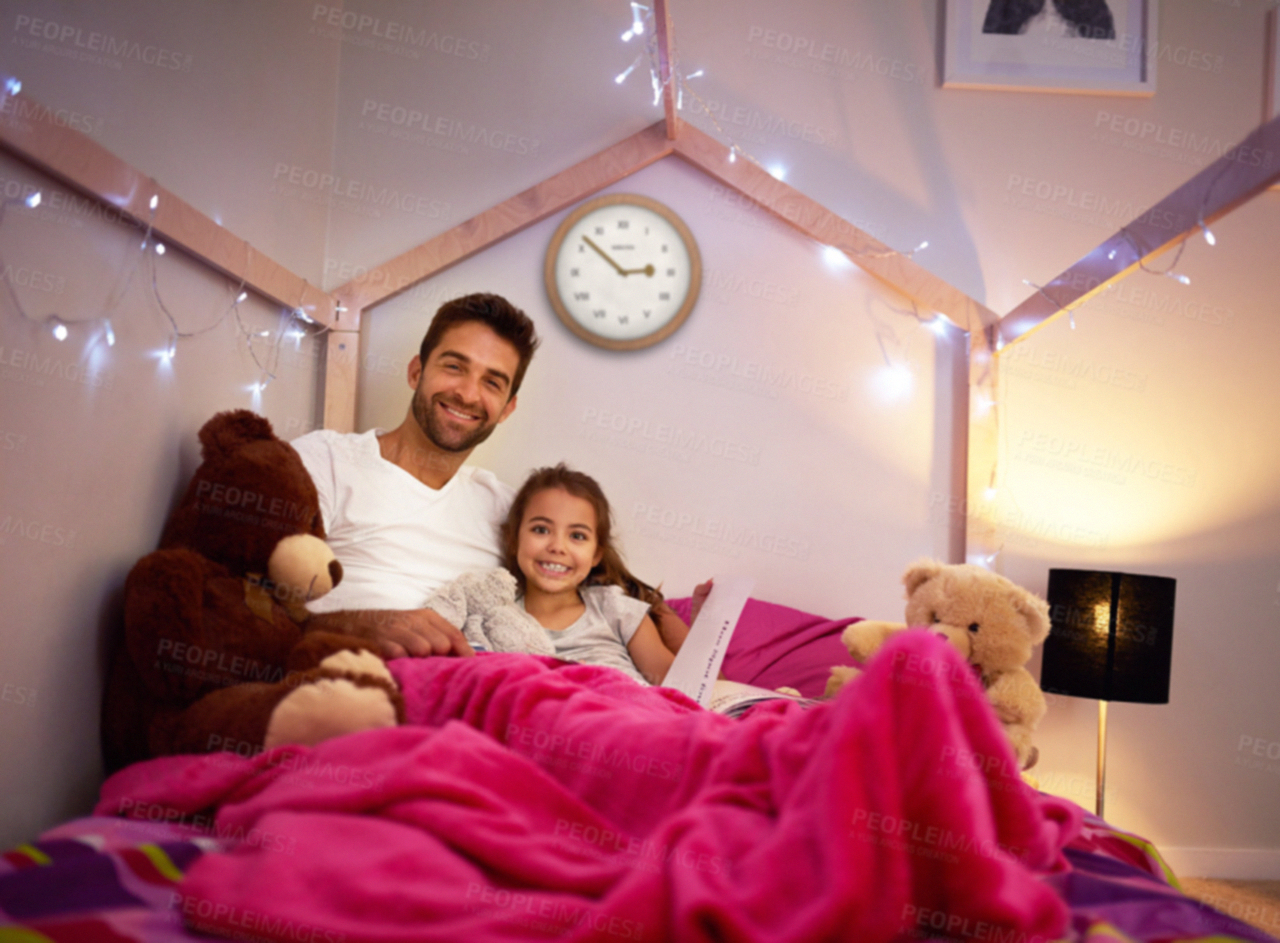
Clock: 2.52
